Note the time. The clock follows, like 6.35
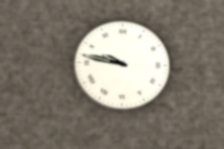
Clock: 9.47
